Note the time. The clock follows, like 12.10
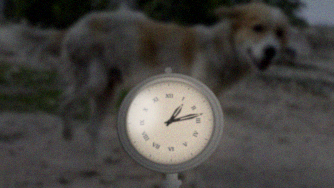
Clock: 1.13
